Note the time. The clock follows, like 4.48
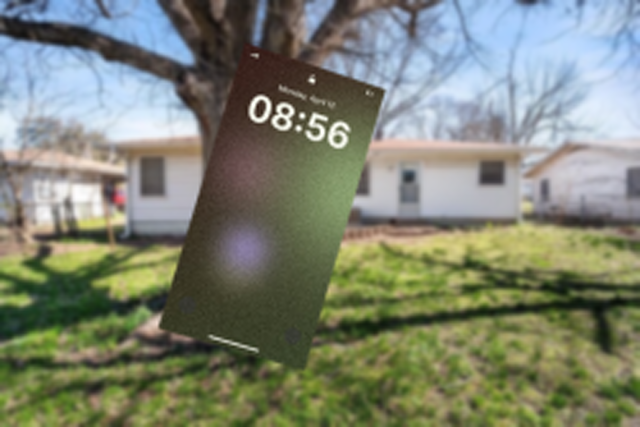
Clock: 8.56
